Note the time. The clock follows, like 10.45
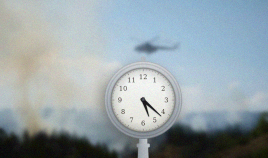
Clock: 5.22
